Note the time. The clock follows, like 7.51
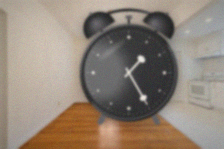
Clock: 1.25
